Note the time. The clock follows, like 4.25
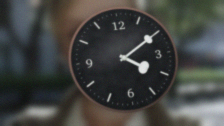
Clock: 4.10
